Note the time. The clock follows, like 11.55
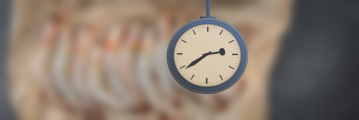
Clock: 2.39
